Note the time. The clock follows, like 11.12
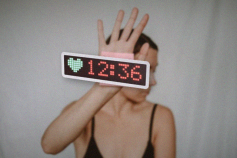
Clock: 12.36
